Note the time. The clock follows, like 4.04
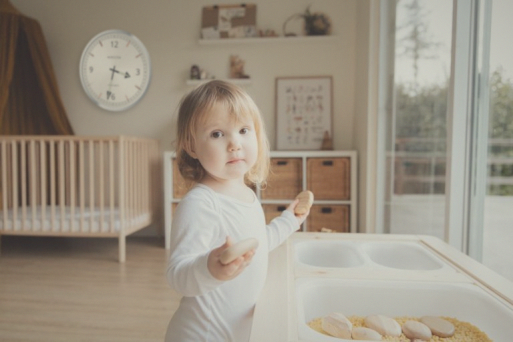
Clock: 3.32
